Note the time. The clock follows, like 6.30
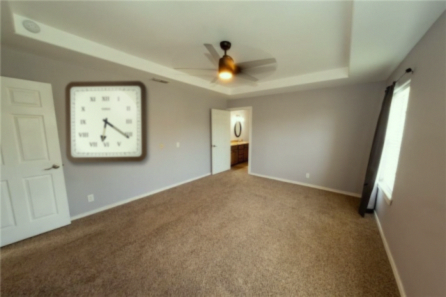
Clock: 6.21
